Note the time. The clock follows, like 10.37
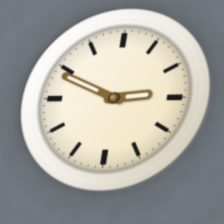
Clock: 2.49
